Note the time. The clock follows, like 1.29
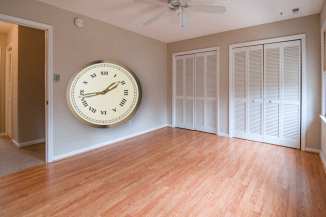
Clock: 1.43
